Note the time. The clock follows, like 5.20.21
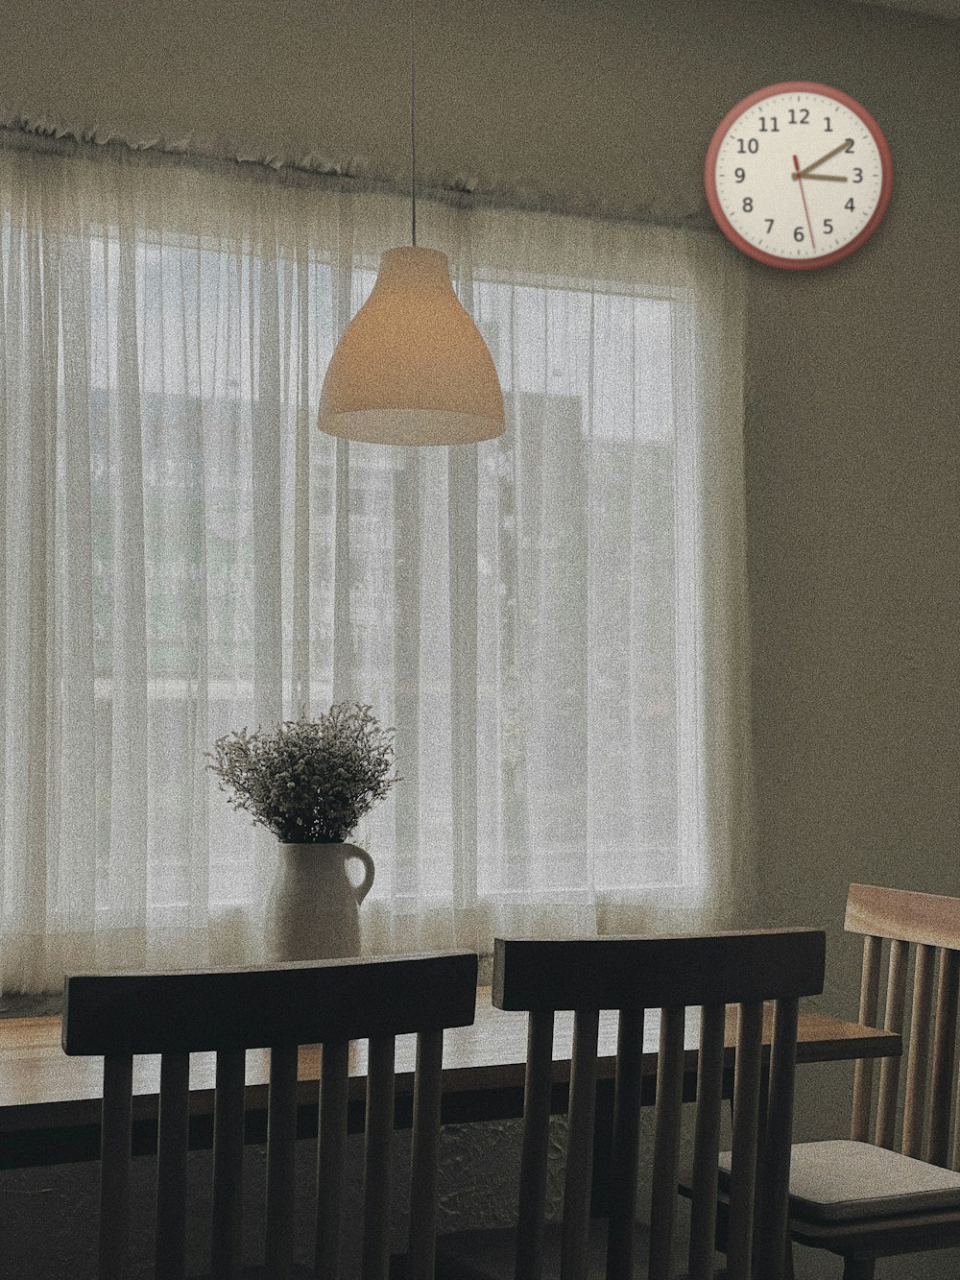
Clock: 3.09.28
